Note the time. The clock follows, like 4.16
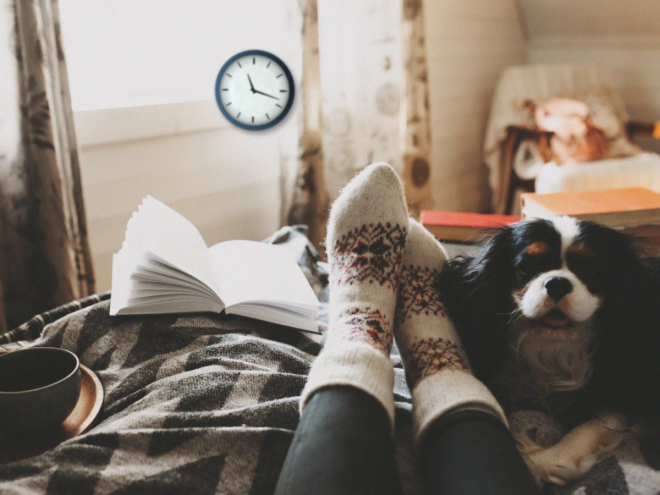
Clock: 11.18
